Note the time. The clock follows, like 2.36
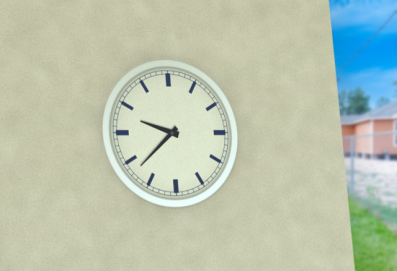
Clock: 9.38
